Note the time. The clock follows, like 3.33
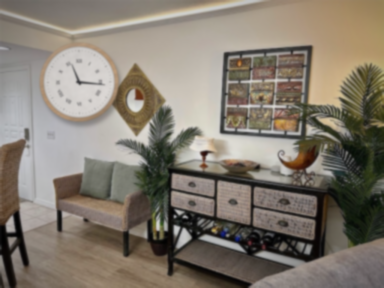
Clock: 11.16
